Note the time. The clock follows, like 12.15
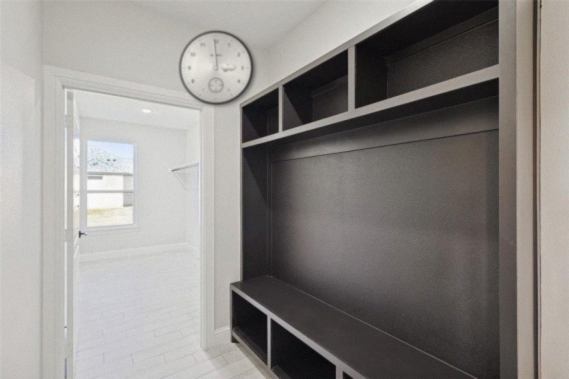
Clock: 2.59
